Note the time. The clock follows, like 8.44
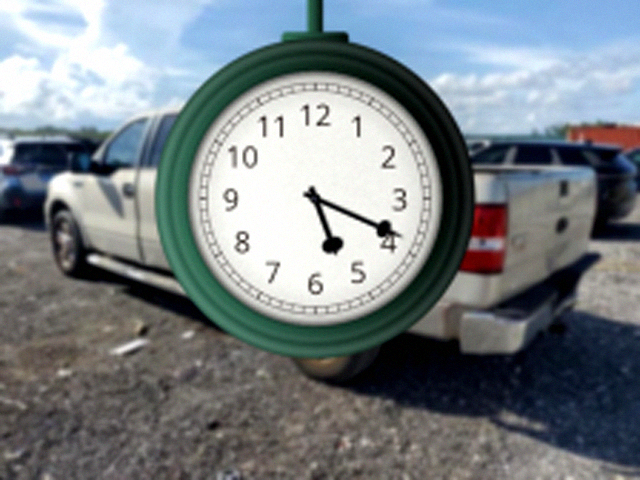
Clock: 5.19
